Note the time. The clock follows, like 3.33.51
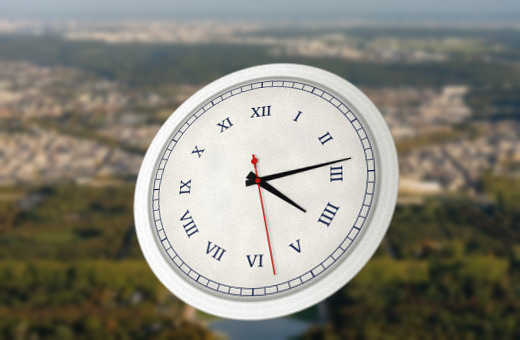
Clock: 4.13.28
